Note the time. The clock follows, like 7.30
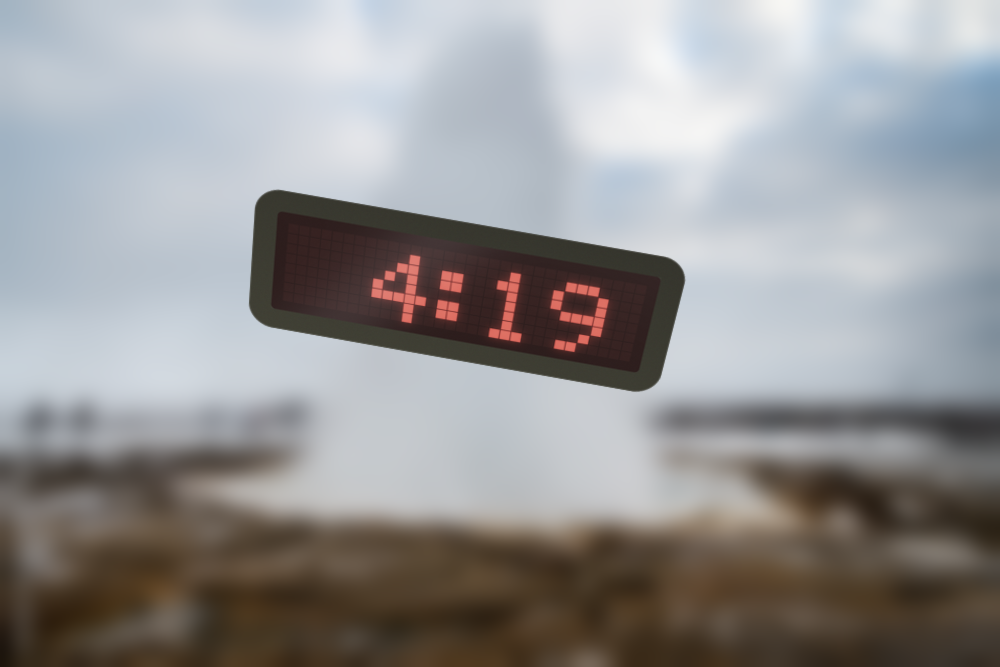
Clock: 4.19
